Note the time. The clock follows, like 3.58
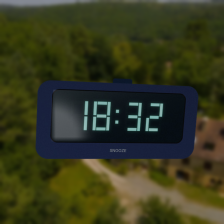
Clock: 18.32
